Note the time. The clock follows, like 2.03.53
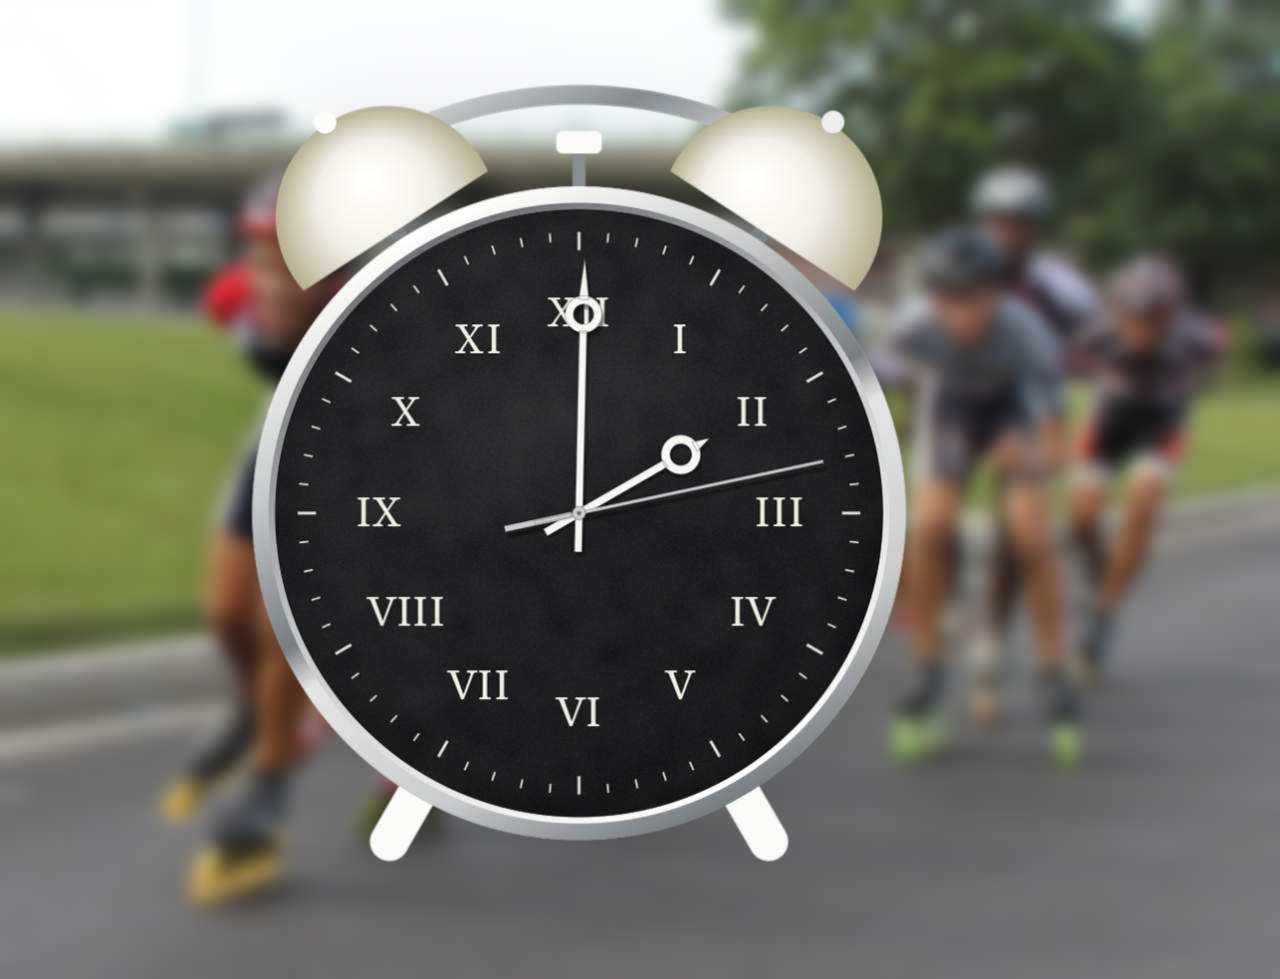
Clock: 2.00.13
